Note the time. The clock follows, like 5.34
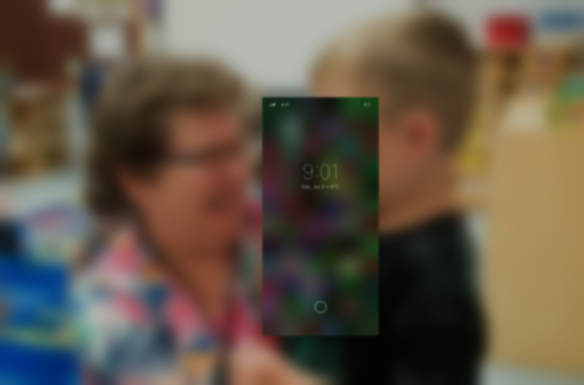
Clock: 9.01
